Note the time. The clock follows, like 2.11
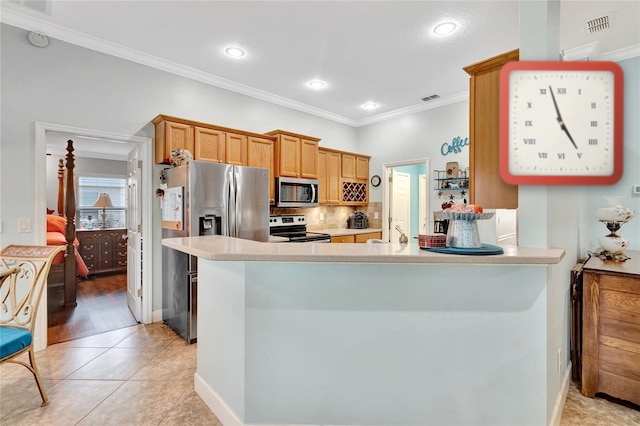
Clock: 4.57
